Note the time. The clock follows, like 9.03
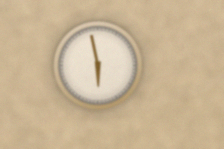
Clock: 5.58
